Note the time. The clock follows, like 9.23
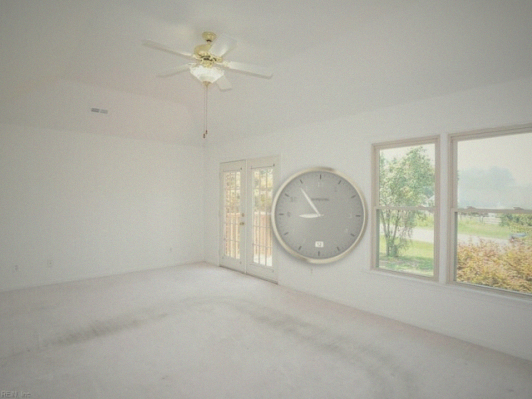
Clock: 8.54
